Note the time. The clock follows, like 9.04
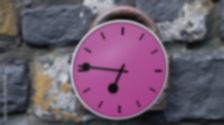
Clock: 6.46
